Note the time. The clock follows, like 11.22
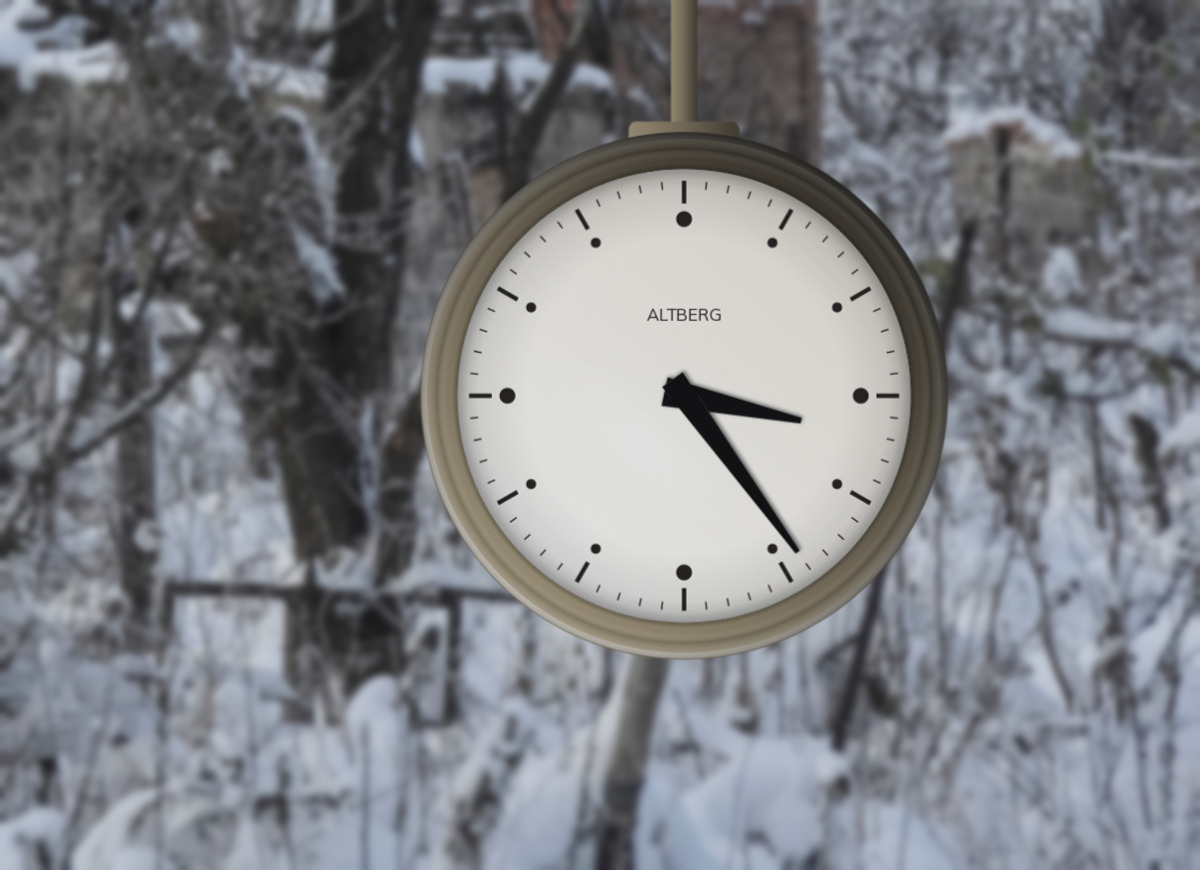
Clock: 3.24
